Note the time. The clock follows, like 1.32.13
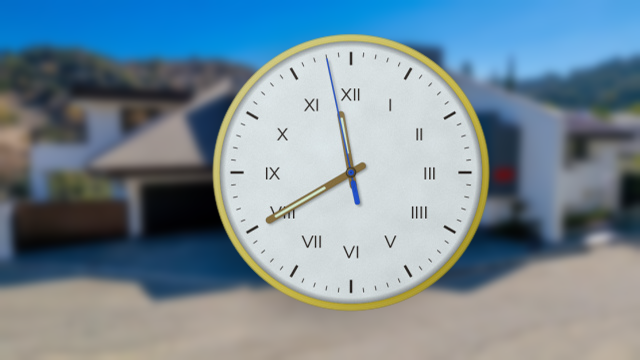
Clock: 11.39.58
